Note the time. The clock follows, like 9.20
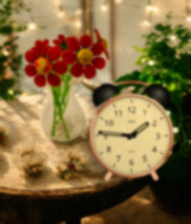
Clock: 1.46
